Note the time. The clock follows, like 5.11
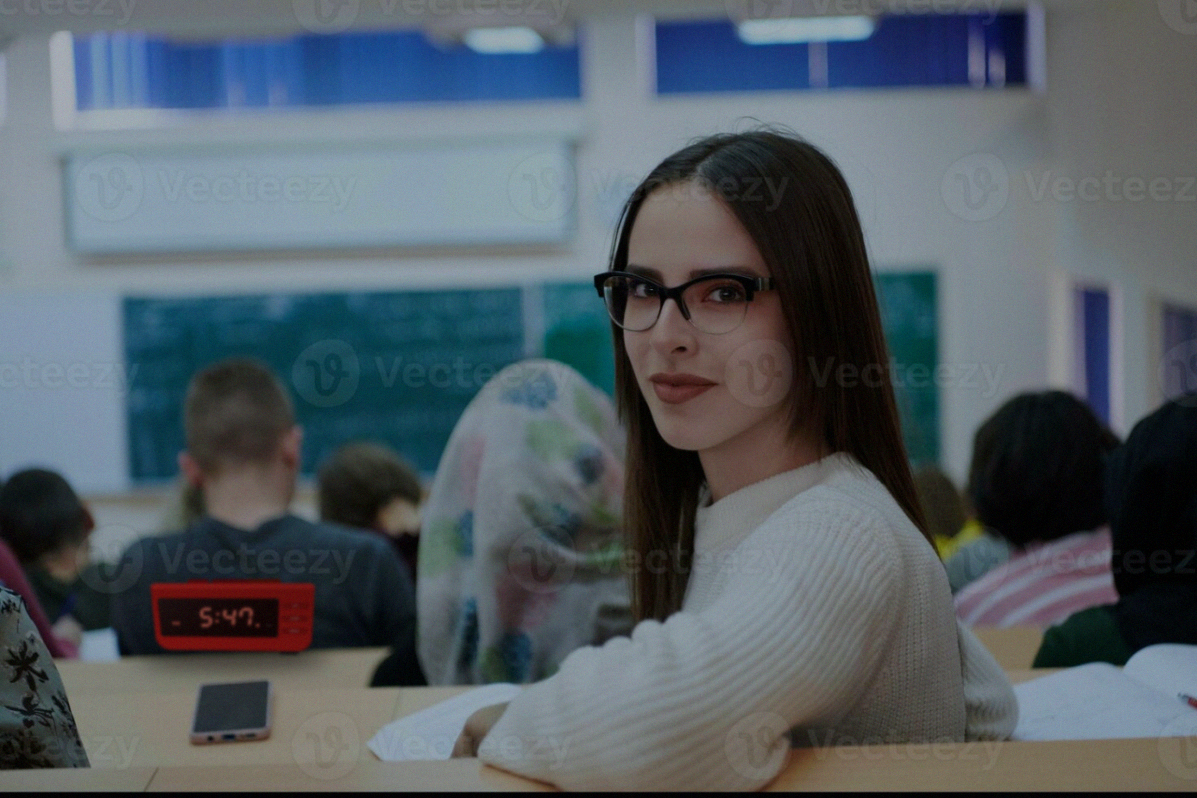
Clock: 5.47
